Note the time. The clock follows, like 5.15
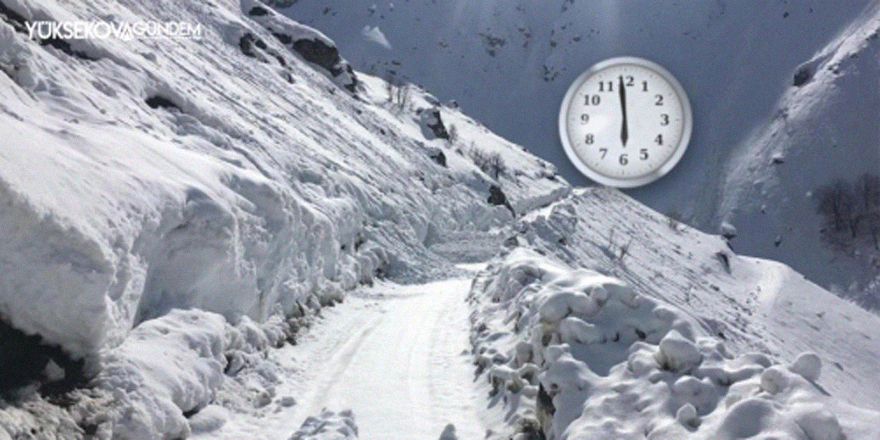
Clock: 5.59
